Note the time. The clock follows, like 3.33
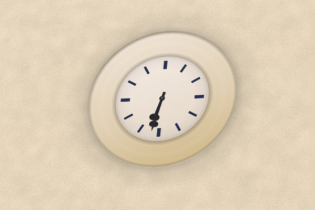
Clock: 6.32
